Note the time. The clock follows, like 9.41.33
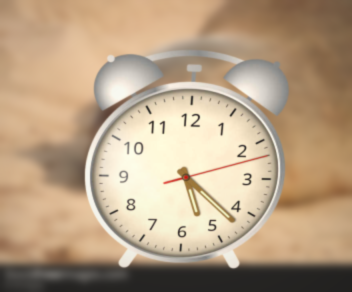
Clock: 5.22.12
